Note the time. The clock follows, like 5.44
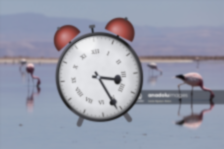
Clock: 3.26
